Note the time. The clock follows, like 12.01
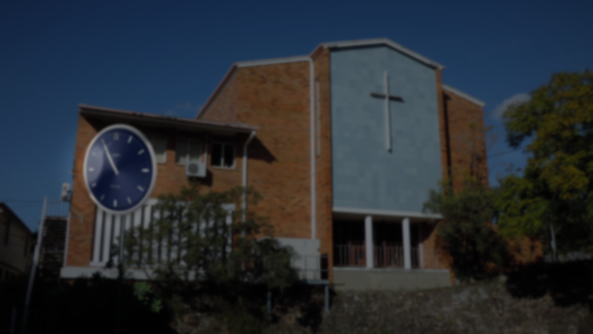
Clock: 10.55
